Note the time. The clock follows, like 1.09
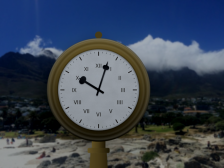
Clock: 10.03
